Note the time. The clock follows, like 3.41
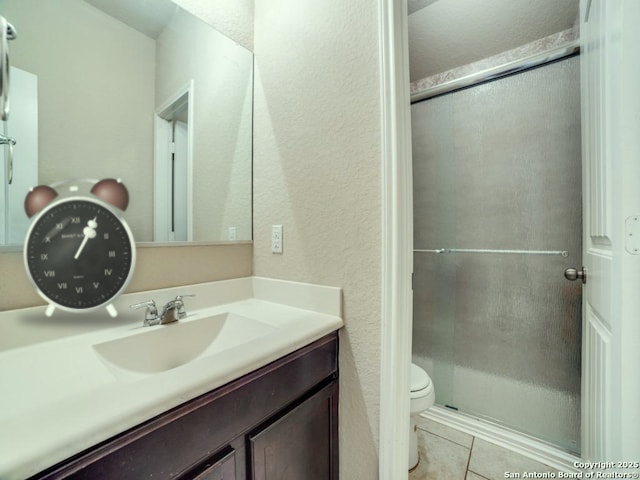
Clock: 1.05
